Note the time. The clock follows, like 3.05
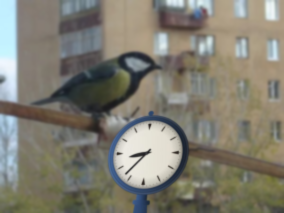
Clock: 8.37
